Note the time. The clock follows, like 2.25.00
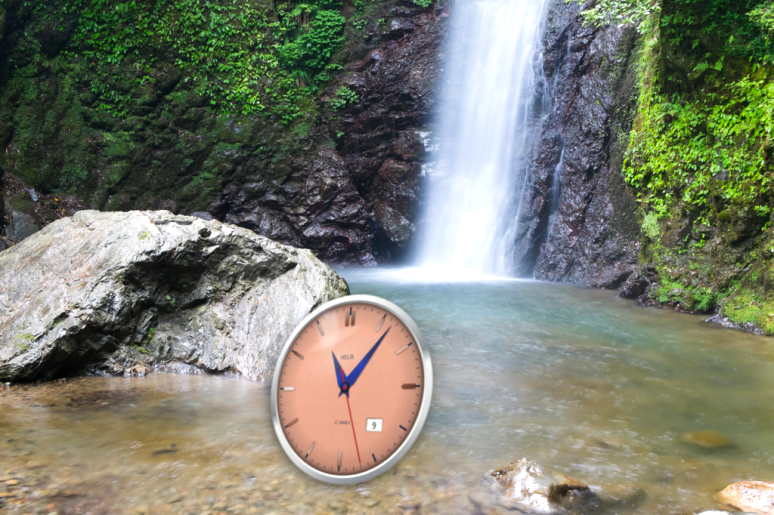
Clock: 11.06.27
